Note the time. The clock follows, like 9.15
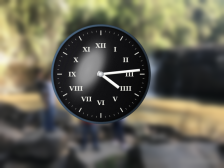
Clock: 4.14
